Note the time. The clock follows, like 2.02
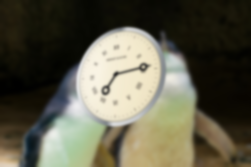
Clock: 7.14
